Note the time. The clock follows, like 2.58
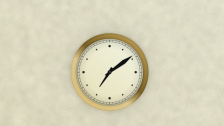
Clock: 7.09
